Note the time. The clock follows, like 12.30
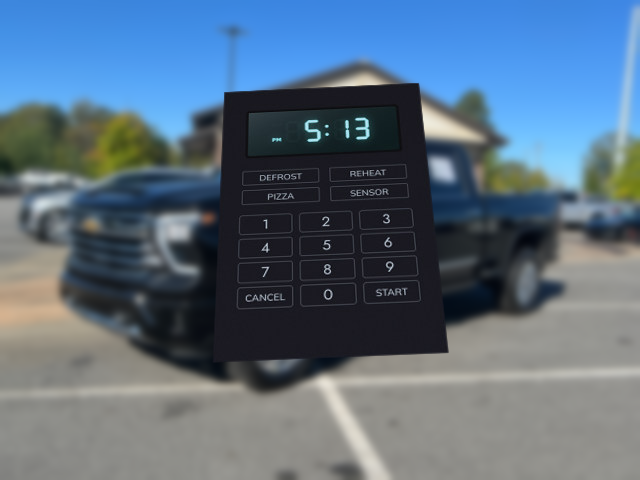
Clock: 5.13
